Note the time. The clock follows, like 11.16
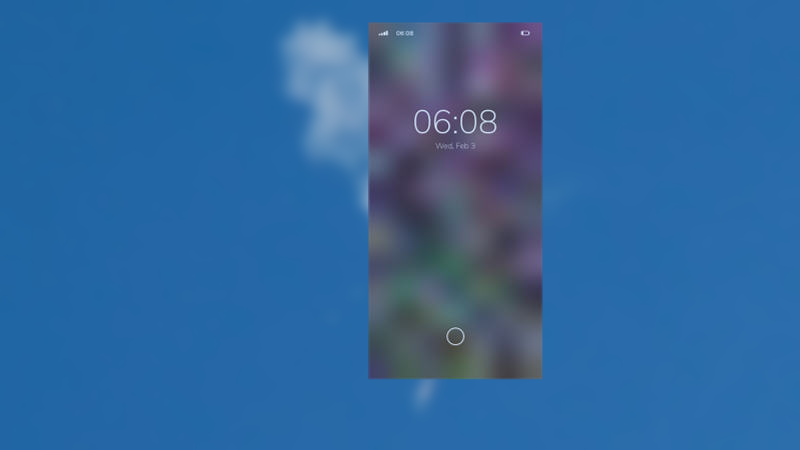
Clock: 6.08
